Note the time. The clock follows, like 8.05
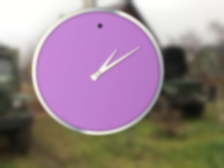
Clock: 1.09
